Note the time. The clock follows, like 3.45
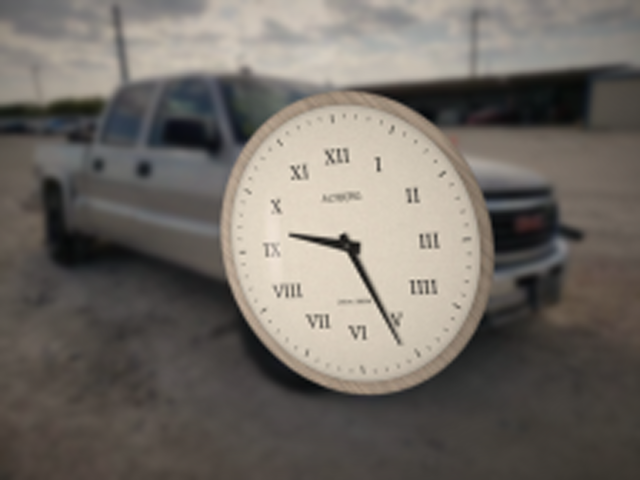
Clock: 9.26
